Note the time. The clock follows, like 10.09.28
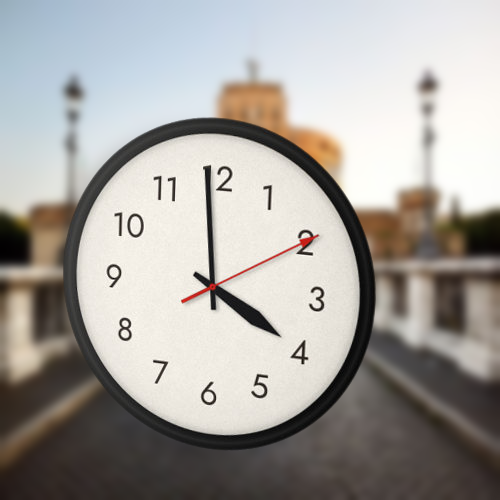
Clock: 3.59.10
